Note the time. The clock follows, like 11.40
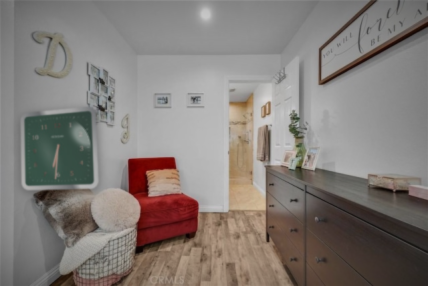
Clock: 6.31
